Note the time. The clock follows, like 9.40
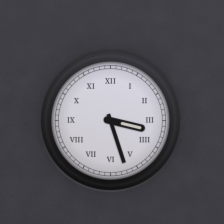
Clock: 3.27
